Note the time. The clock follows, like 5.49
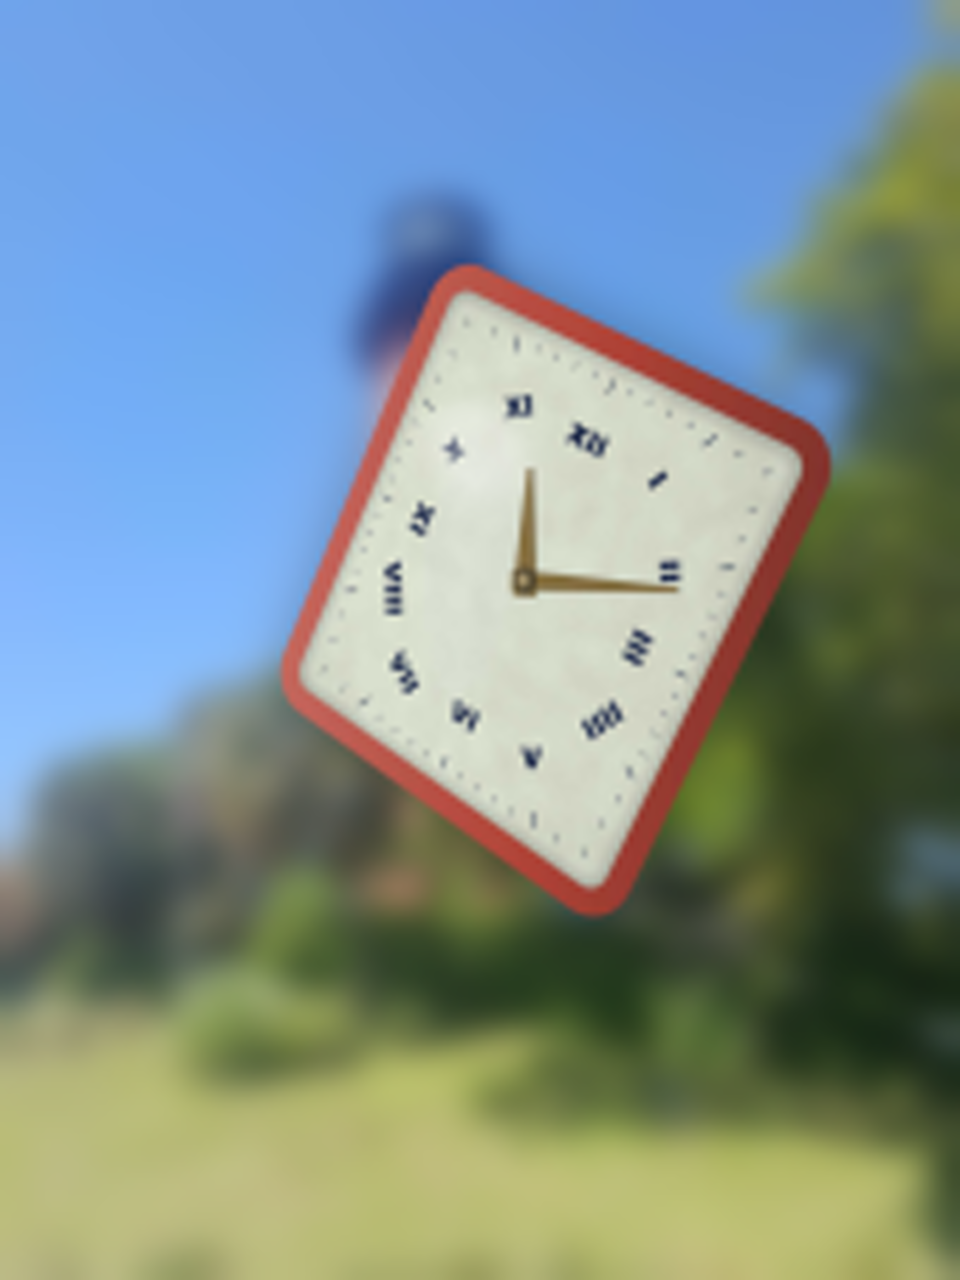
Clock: 11.11
